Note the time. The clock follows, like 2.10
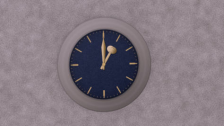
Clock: 1.00
